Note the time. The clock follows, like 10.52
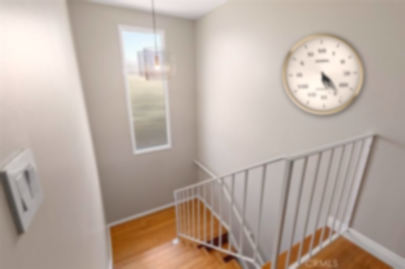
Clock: 5.24
